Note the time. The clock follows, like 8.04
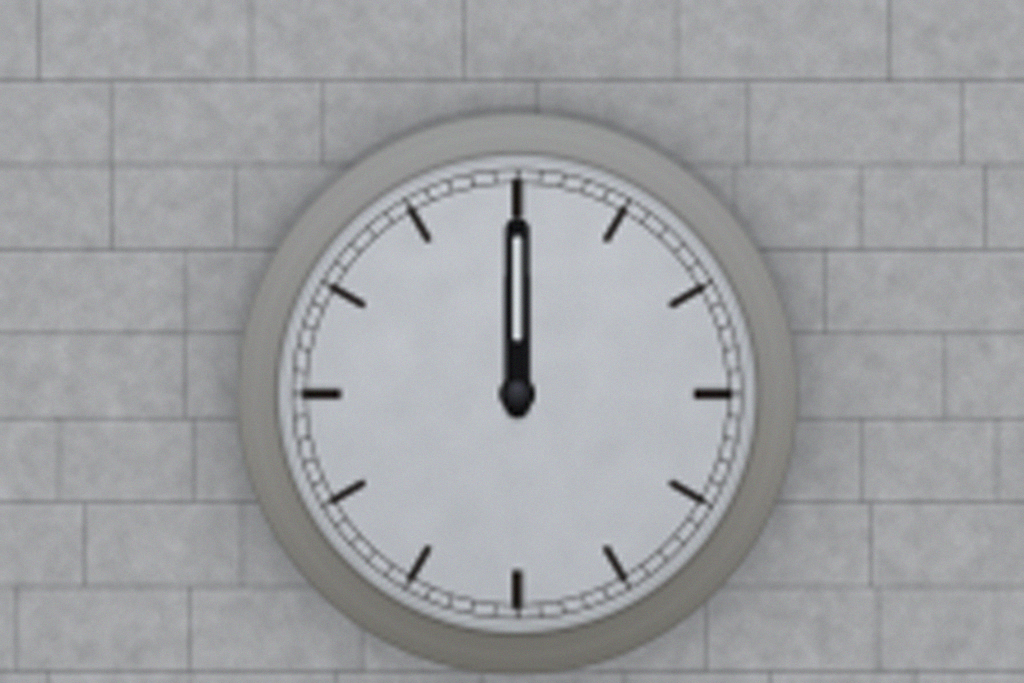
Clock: 12.00
